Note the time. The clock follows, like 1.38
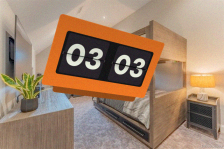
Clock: 3.03
